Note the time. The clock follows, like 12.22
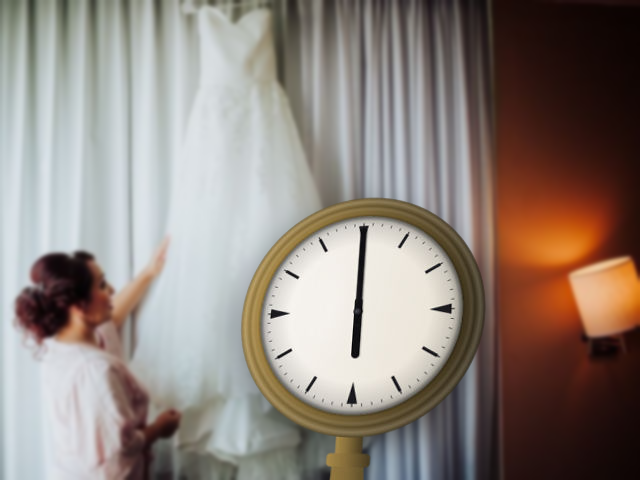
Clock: 6.00
